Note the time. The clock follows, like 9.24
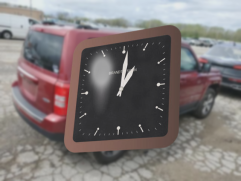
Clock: 1.01
